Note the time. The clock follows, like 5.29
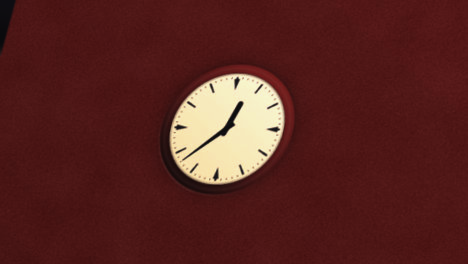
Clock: 12.38
